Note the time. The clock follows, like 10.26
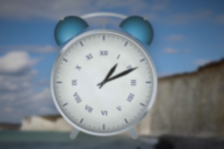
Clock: 1.11
